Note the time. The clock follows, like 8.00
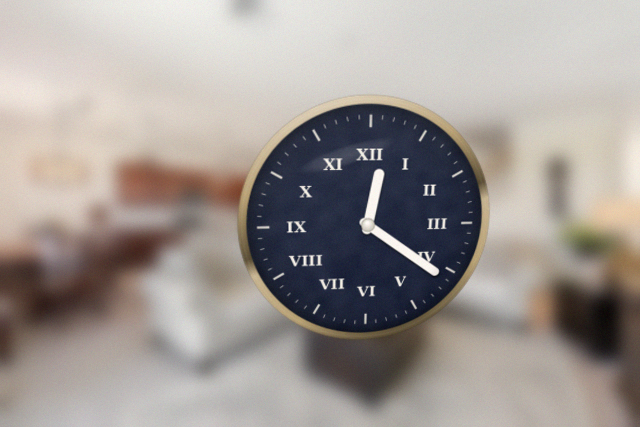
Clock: 12.21
